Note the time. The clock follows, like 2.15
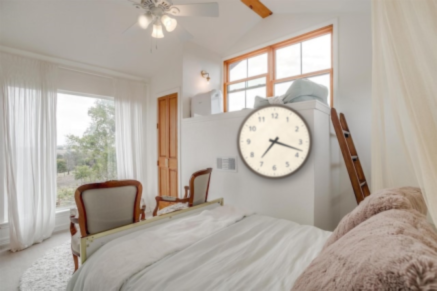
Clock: 7.18
